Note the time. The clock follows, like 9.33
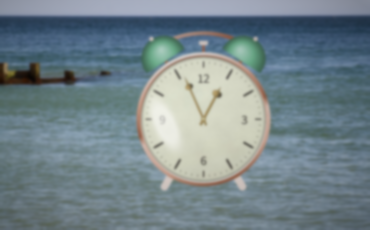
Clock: 12.56
